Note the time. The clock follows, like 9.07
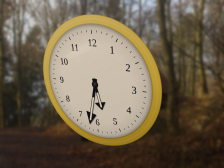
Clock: 5.32
